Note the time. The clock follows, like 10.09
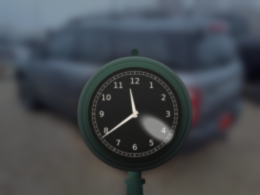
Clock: 11.39
